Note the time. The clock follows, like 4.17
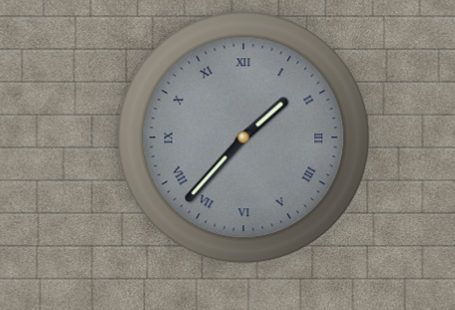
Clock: 1.37
